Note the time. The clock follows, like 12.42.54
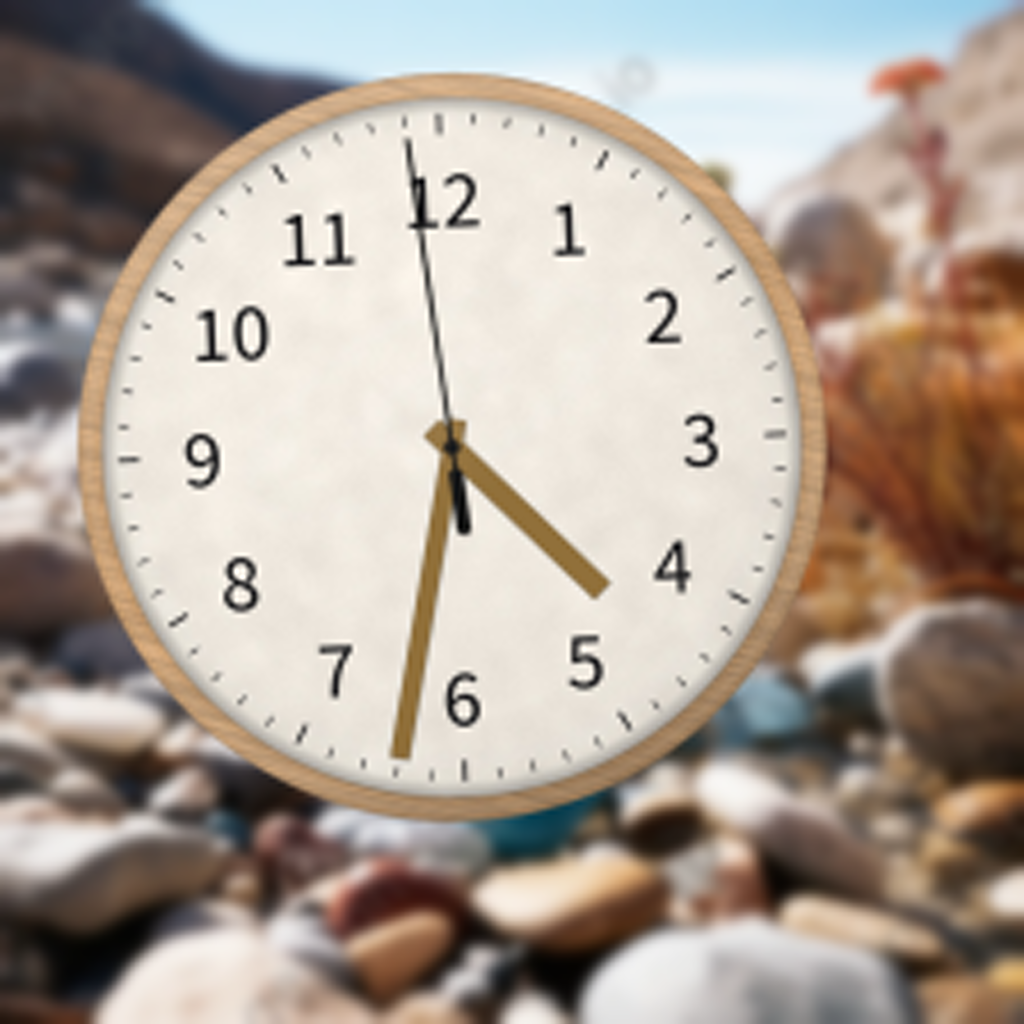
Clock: 4.31.59
